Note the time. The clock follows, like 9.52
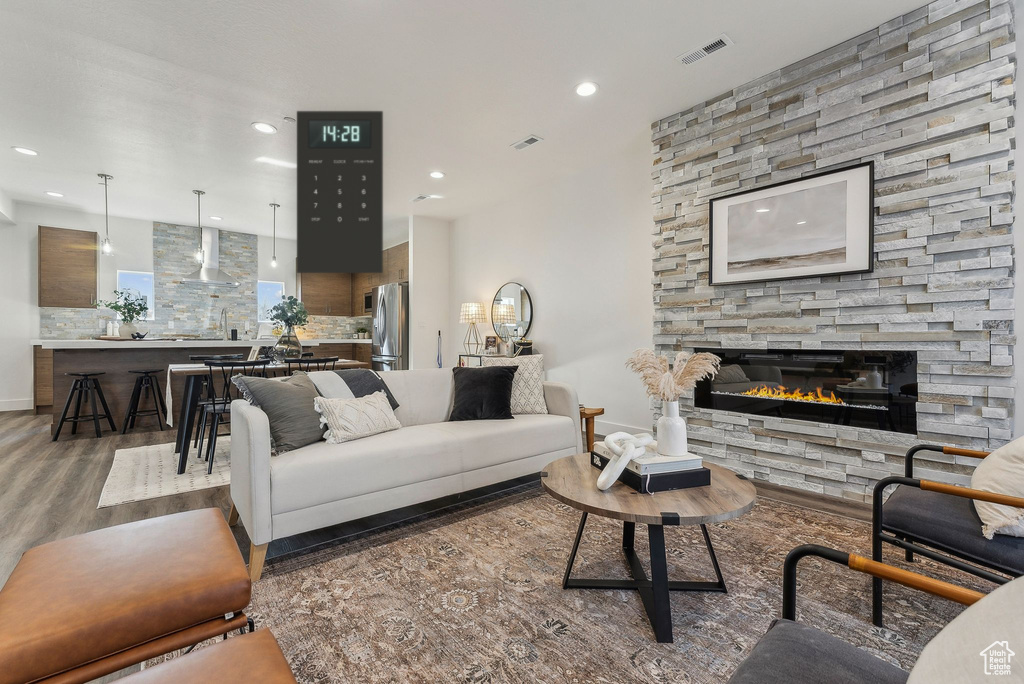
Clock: 14.28
